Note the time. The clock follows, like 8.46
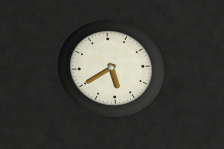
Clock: 5.40
